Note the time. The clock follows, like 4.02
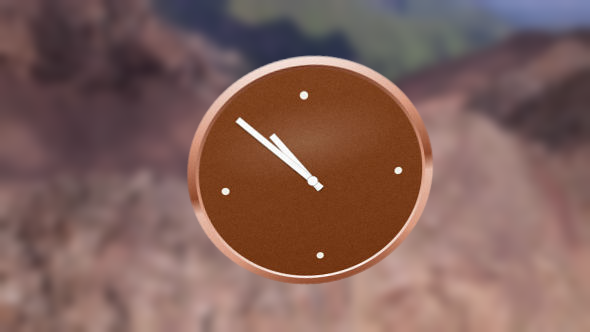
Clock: 10.53
